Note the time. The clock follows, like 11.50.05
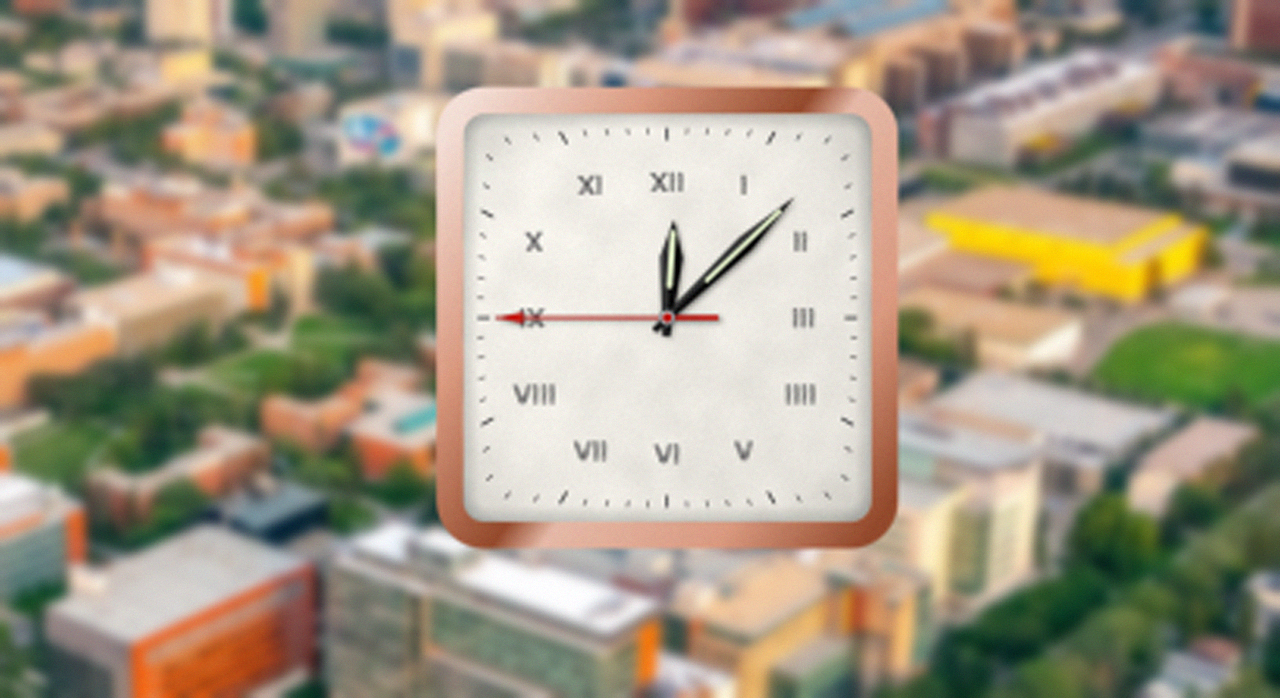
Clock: 12.07.45
